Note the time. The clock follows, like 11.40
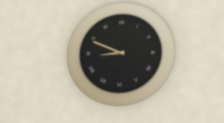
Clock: 8.49
